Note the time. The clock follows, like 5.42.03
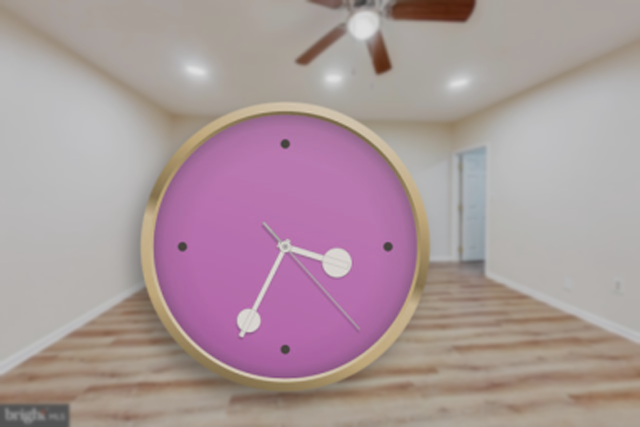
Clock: 3.34.23
